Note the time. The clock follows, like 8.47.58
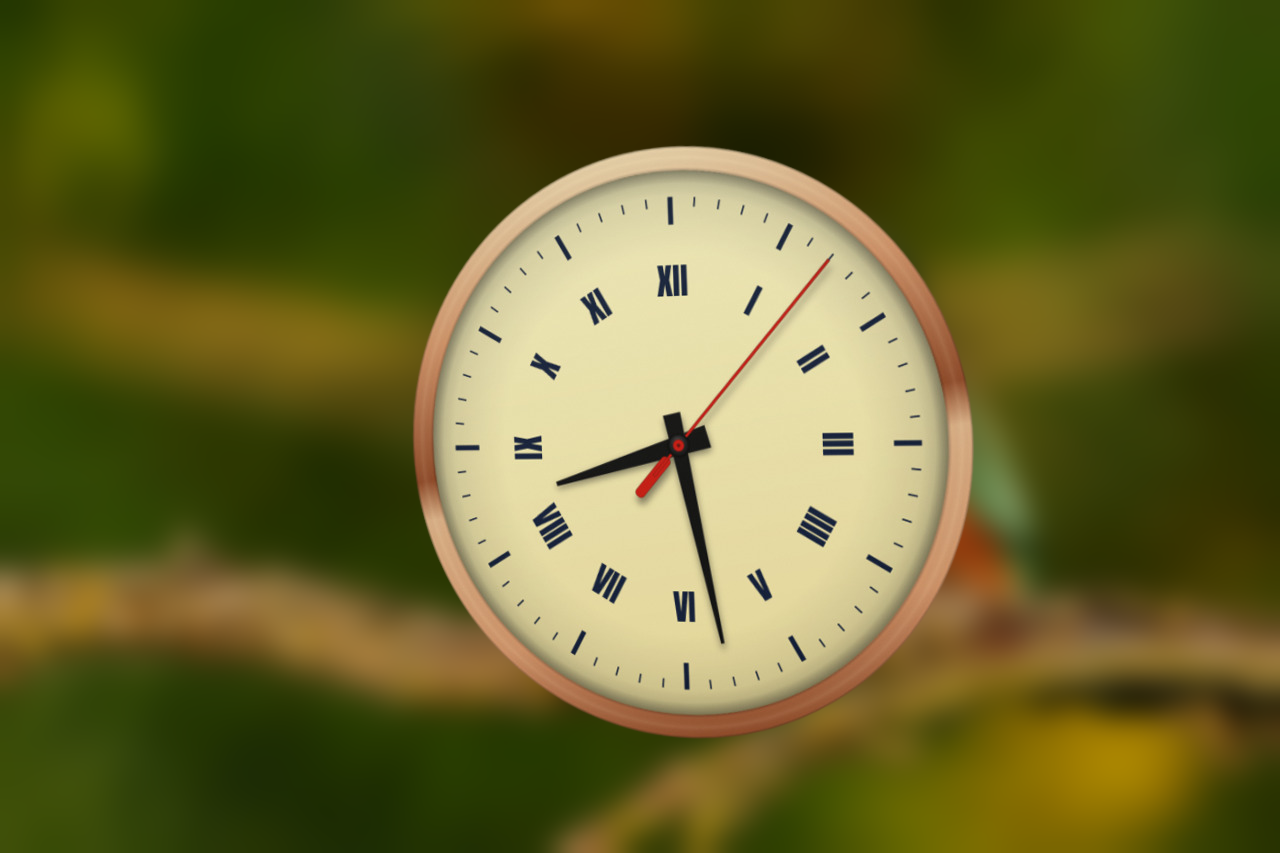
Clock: 8.28.07
